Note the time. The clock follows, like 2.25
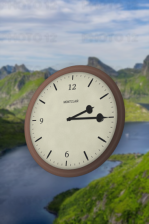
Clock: 2.15
